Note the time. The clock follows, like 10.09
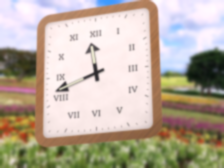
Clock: 11.42
